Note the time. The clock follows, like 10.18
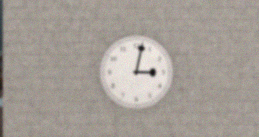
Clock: 3.02
